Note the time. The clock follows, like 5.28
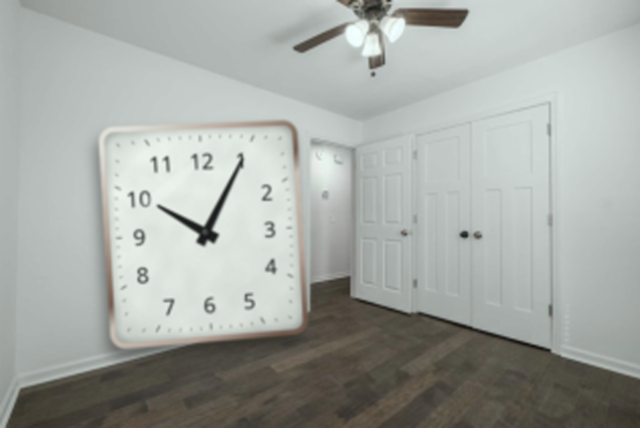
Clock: 10.05
